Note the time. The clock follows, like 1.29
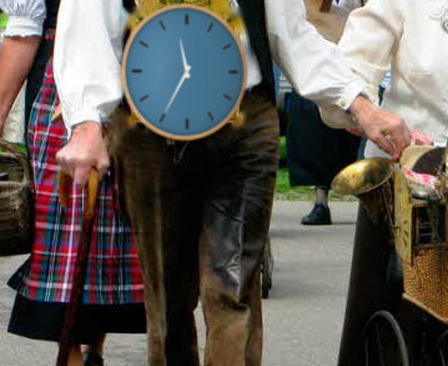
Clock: 11.35
